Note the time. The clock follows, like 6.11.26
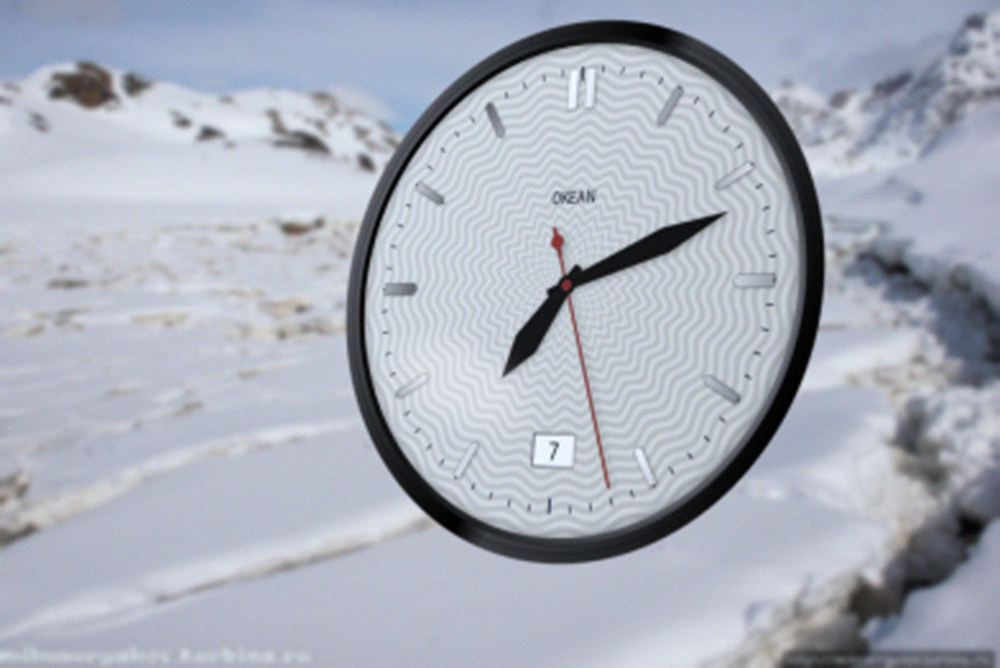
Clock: 7.11.27
